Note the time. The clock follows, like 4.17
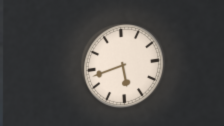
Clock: 5.43
